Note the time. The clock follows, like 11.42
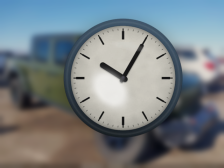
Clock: 10.05
